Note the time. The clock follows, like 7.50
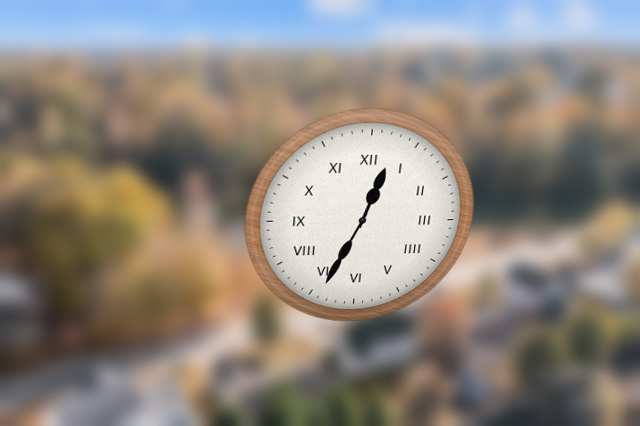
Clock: 12.34
